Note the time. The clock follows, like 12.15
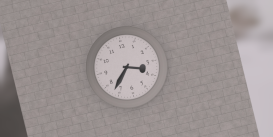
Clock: 3.37
